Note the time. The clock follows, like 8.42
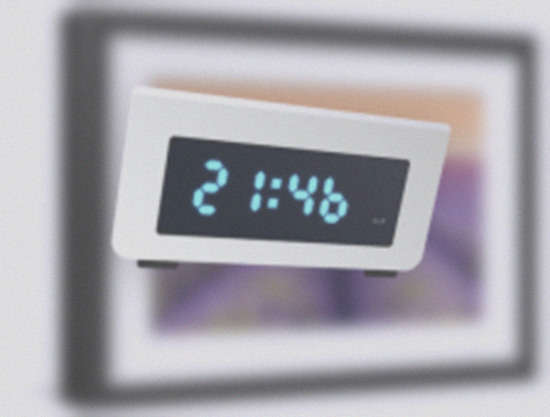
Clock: 21.46
